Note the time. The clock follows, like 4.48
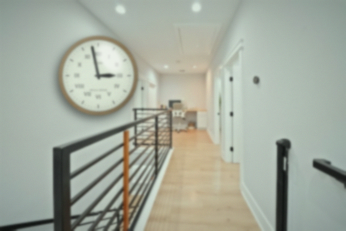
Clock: 2.58
